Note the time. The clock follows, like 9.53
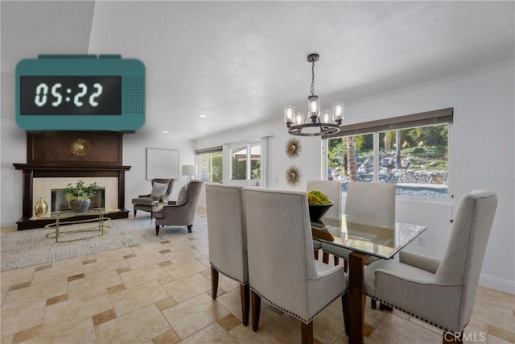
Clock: 5.22
